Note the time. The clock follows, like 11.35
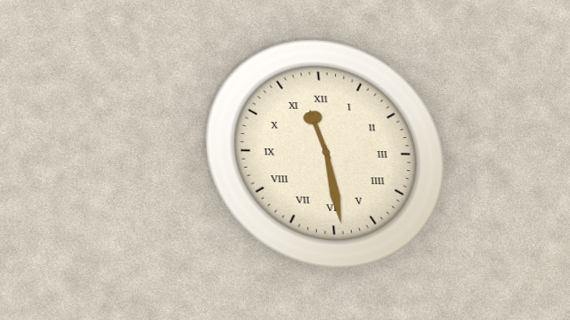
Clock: 11.29
